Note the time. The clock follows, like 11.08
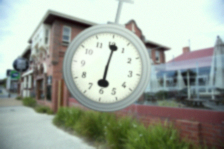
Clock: 6.01
